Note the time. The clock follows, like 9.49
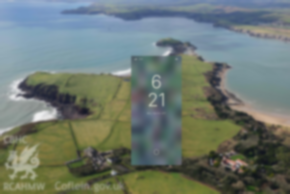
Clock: 6.21
